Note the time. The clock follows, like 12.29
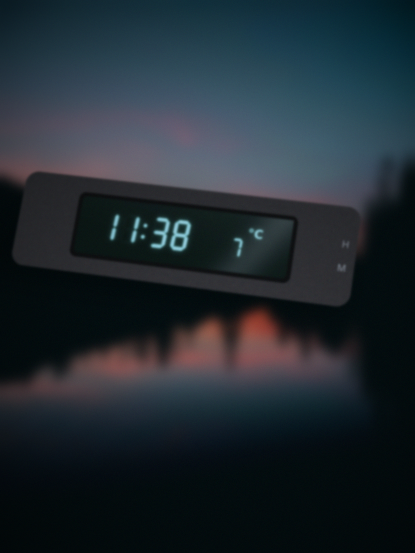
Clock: 11.38
